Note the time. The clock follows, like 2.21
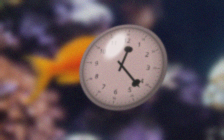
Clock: 12.22
